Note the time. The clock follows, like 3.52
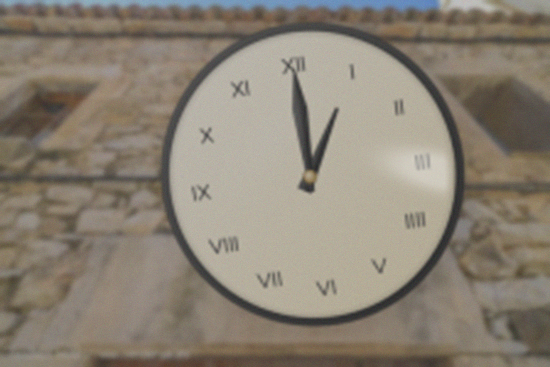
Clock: 1.00
